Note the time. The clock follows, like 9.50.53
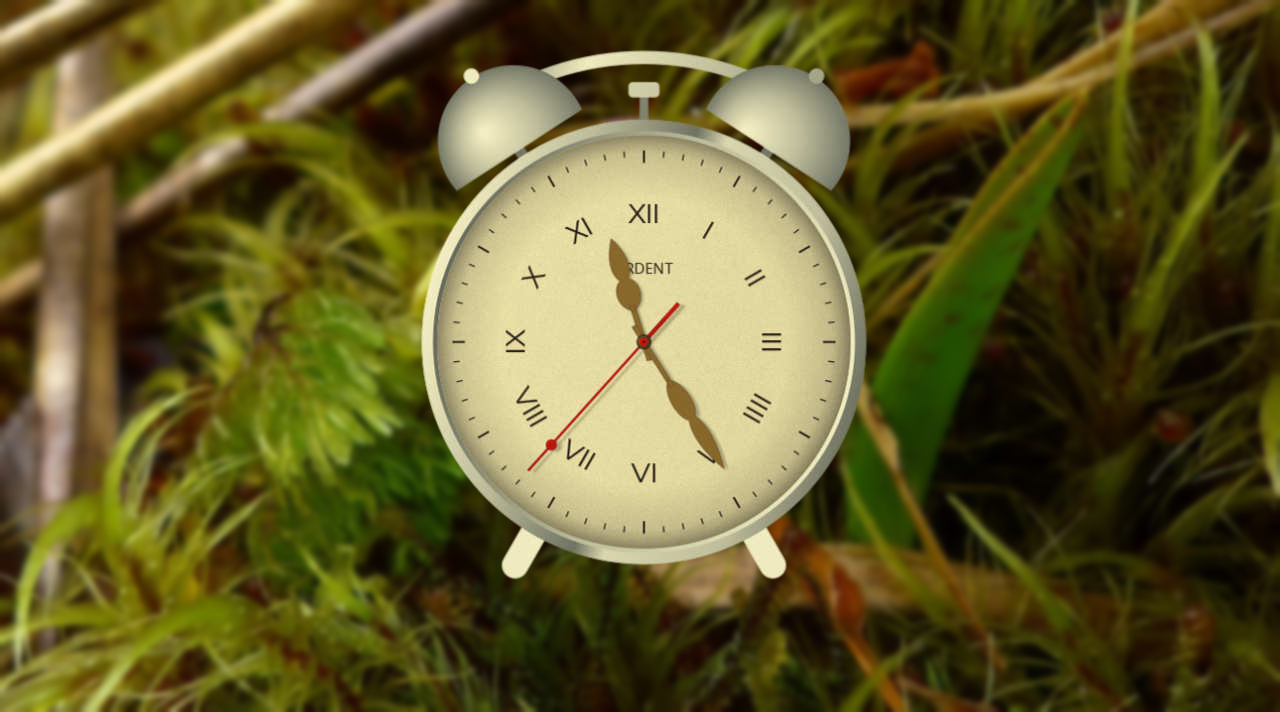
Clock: 11.24.37
